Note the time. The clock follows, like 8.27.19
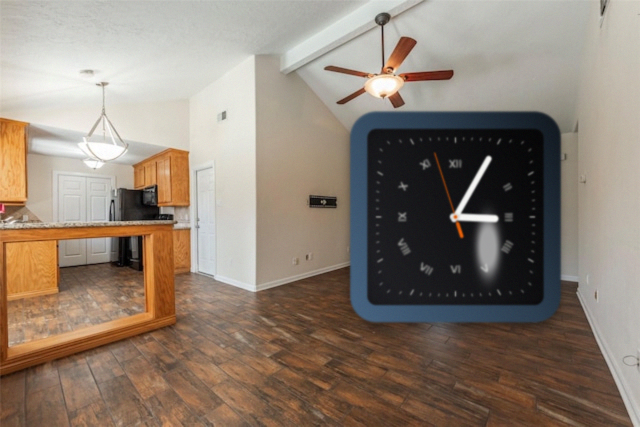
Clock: 3.04.57
